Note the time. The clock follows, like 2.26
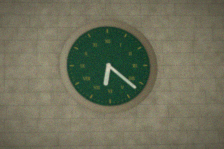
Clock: 6.22
